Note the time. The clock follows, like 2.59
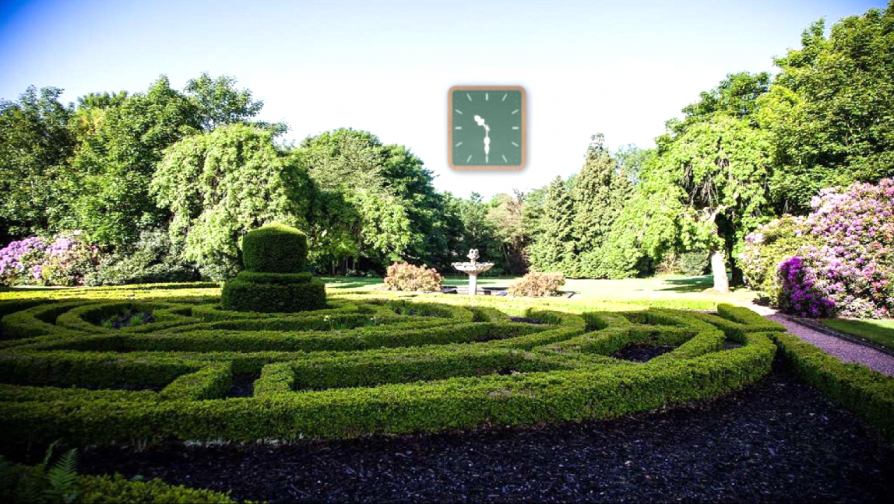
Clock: 10.30
